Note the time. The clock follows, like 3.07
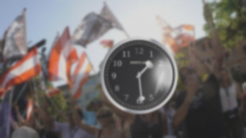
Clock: 1.29
